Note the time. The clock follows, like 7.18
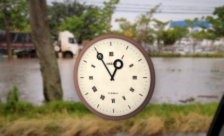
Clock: 12.55
